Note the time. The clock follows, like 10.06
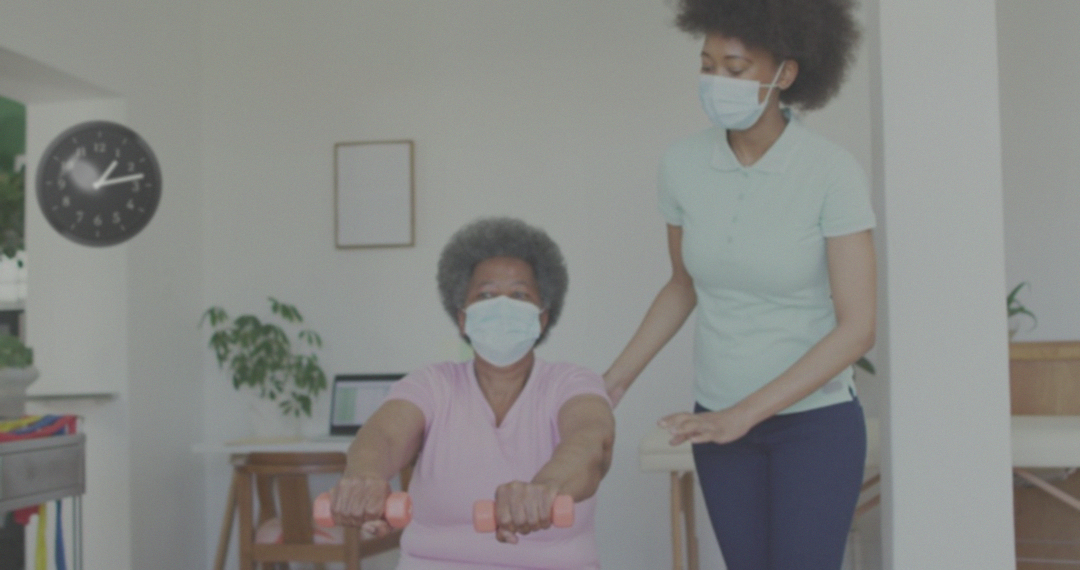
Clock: 1.13
